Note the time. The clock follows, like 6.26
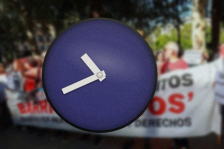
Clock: 10.41
